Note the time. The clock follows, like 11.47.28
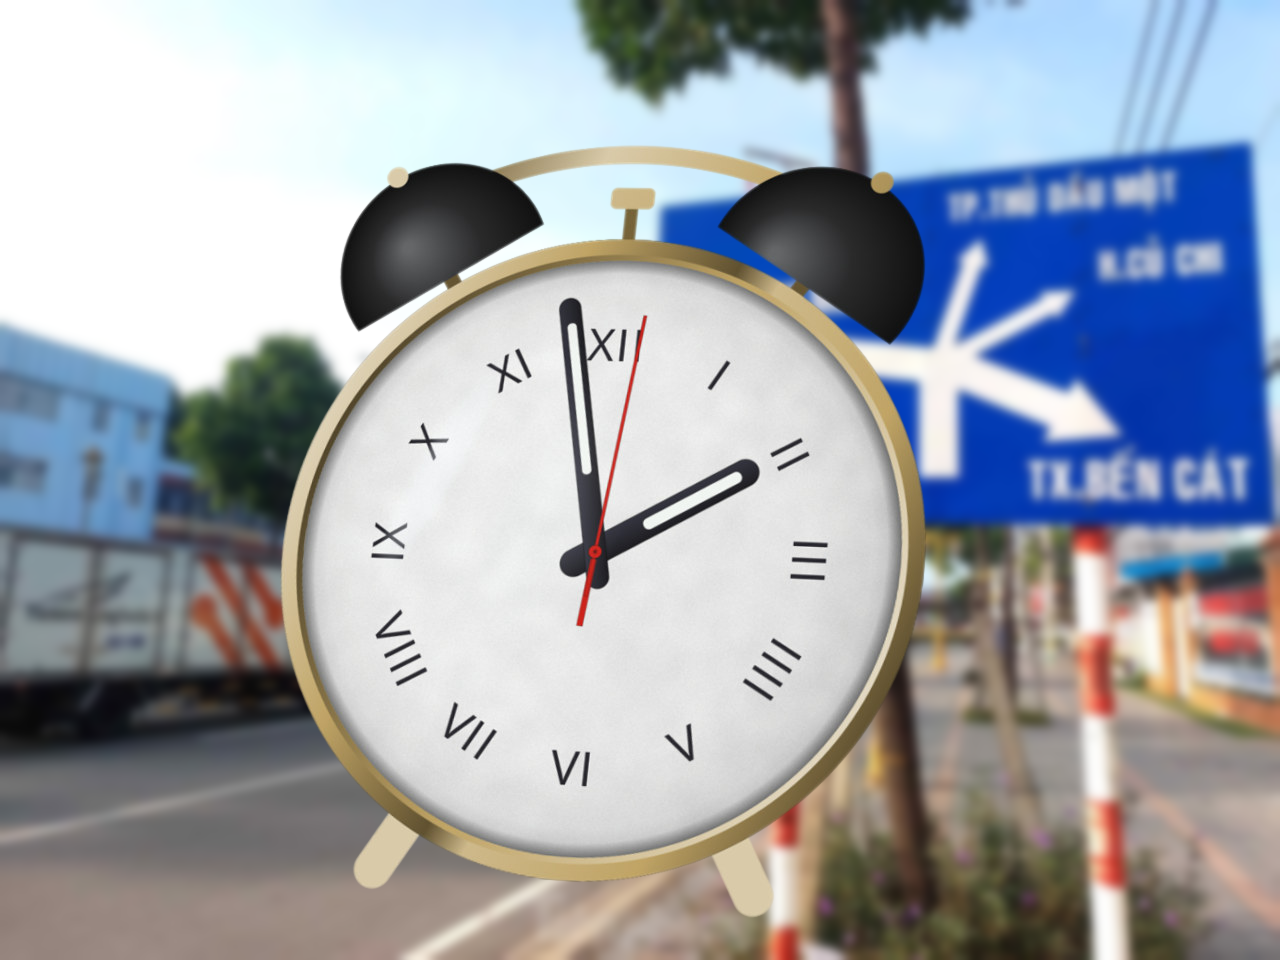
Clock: 1.58.01
